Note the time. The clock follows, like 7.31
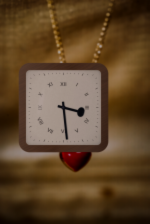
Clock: 3.29
